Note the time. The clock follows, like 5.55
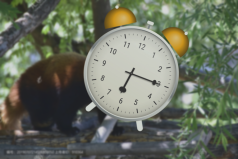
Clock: 6.15
